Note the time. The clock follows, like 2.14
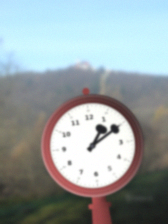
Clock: 1.10
